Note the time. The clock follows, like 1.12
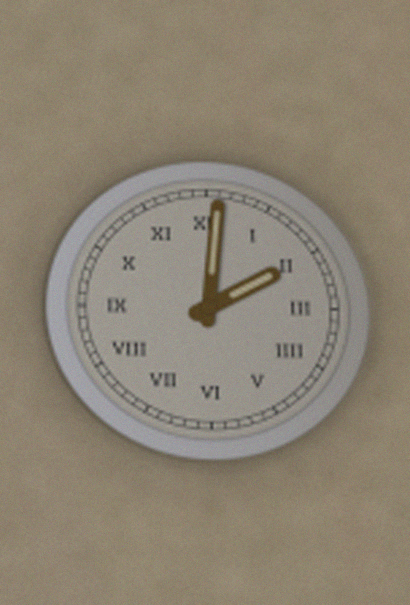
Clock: 2.01
